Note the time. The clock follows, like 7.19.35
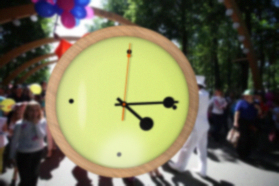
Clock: 4.14.00
